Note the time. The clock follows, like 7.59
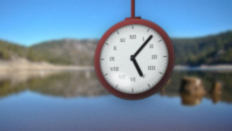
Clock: 5.07
